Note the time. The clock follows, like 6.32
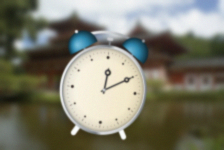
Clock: 12.10
